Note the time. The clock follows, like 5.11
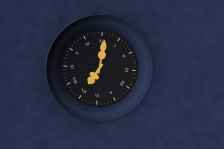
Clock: 7.01
